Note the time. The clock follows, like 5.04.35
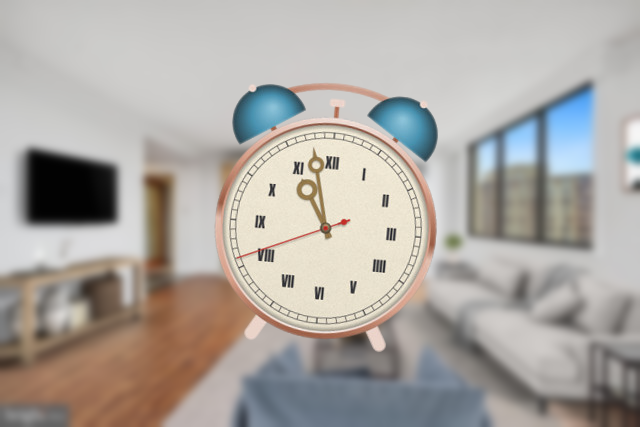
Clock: 10.57.41
